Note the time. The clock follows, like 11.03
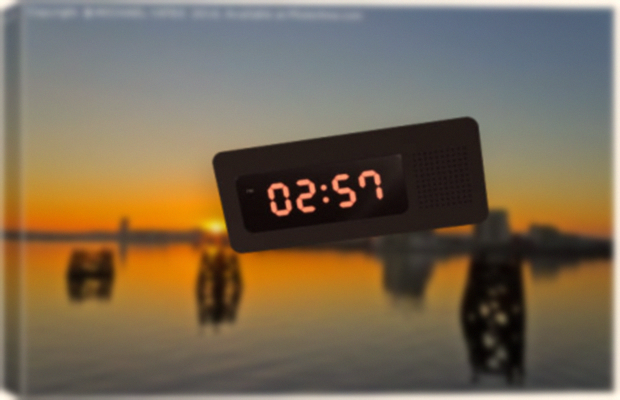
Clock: 2.57
